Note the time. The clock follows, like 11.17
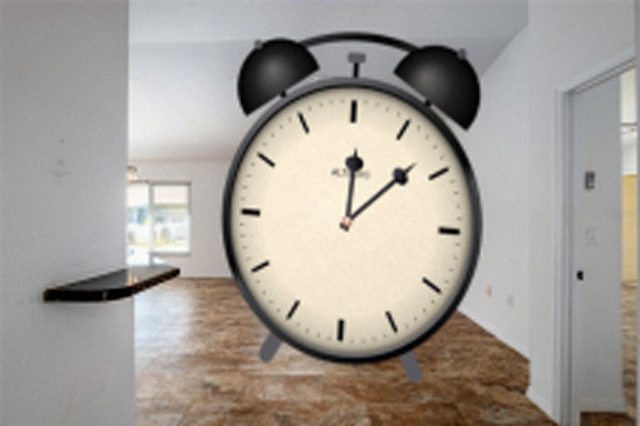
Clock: 12.08
